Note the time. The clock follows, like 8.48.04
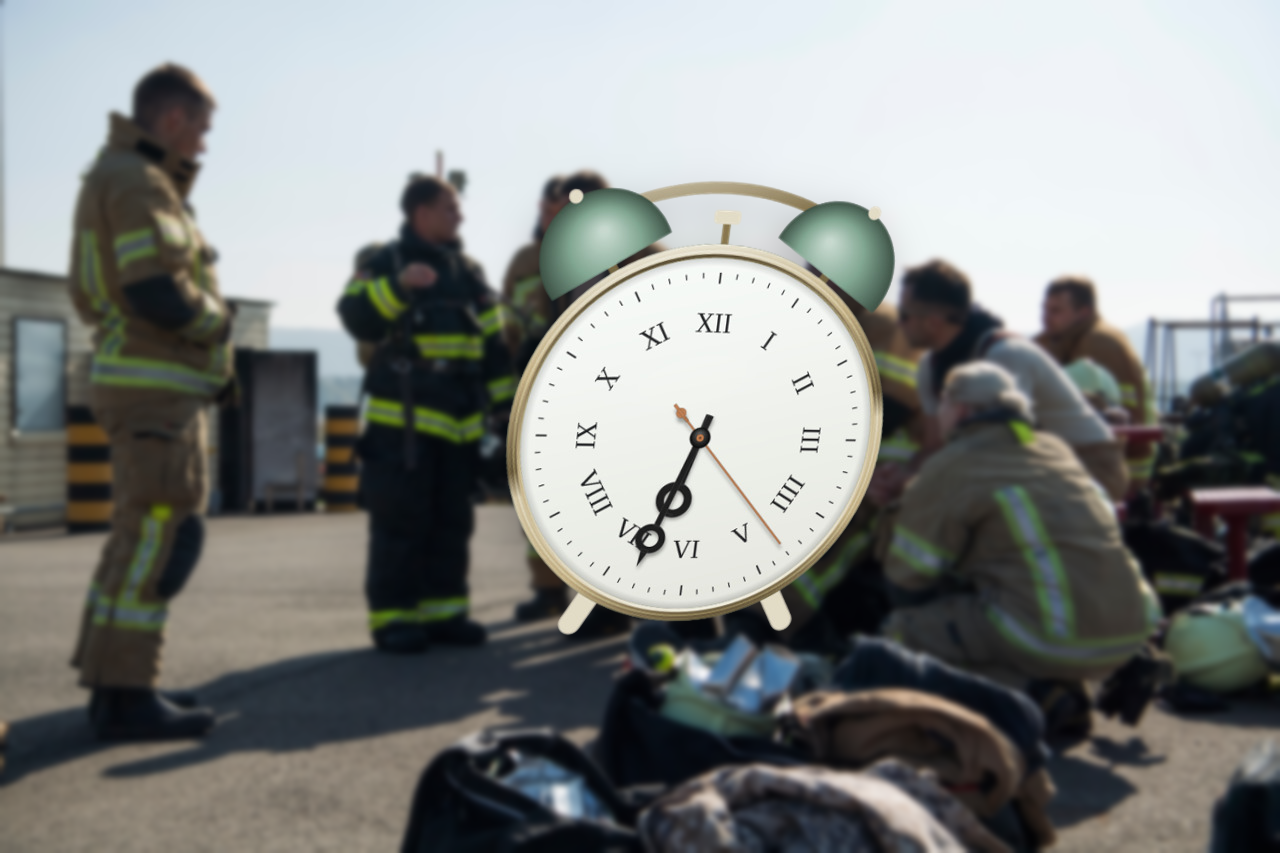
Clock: 6.33.23
